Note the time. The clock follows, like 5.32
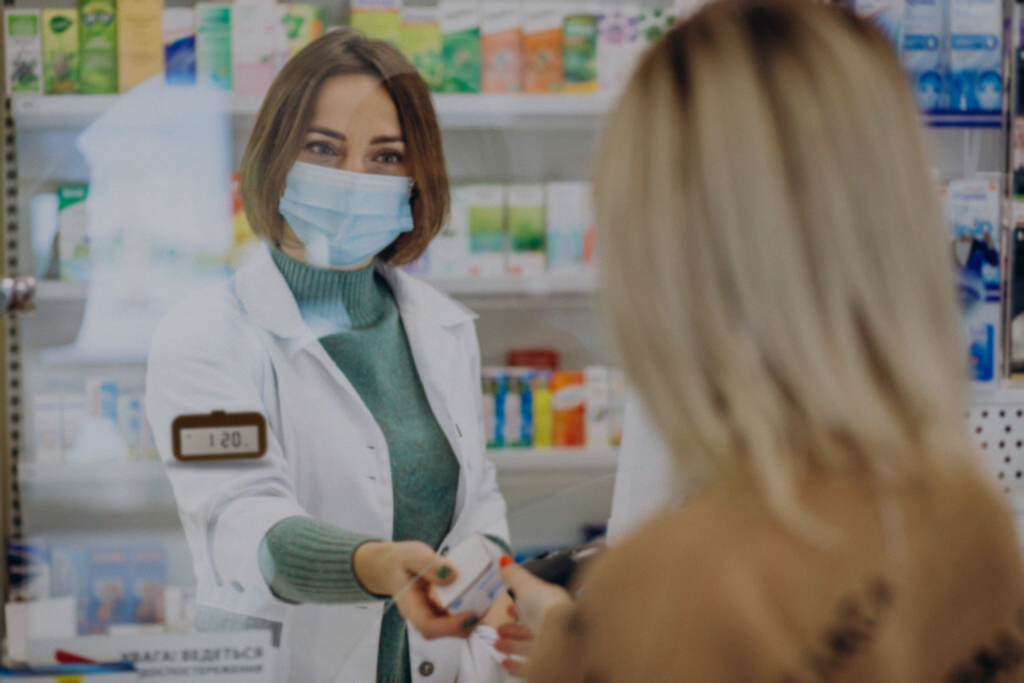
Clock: 1.20
